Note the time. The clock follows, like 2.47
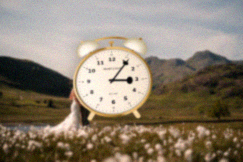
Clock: 3.06
